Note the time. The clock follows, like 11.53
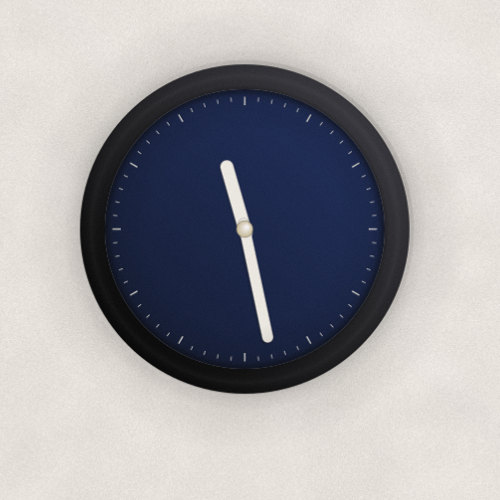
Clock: 11.28
